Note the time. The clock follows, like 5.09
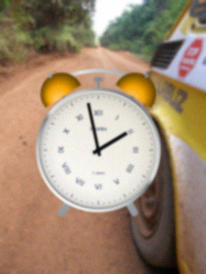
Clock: 1.58
